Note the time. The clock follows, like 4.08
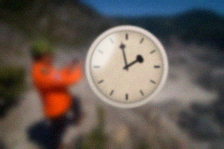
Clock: 1.58
